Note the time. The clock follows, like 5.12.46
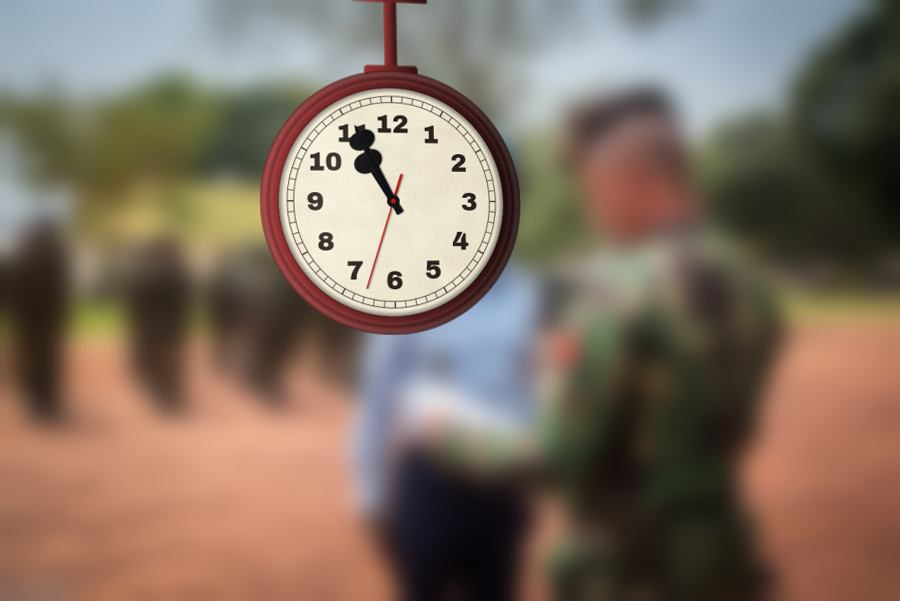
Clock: 10.55.33
